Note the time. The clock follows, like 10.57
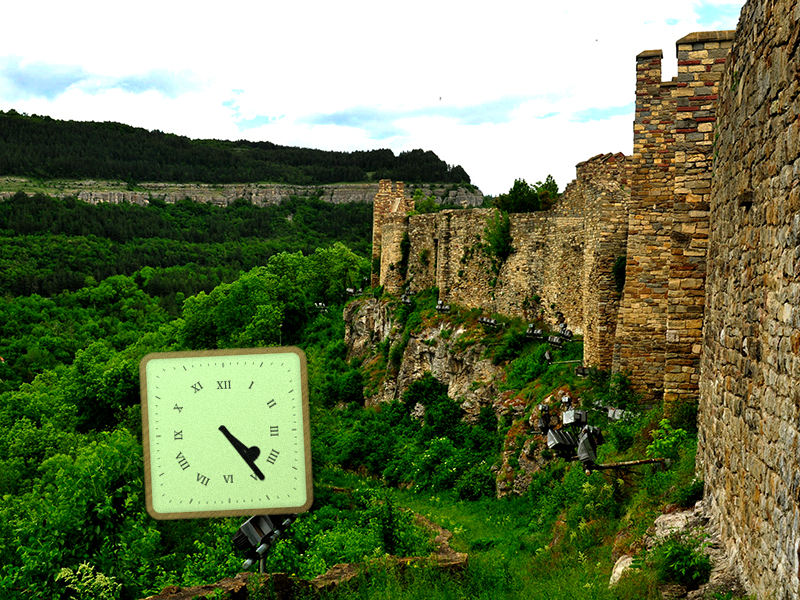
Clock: 4.24
